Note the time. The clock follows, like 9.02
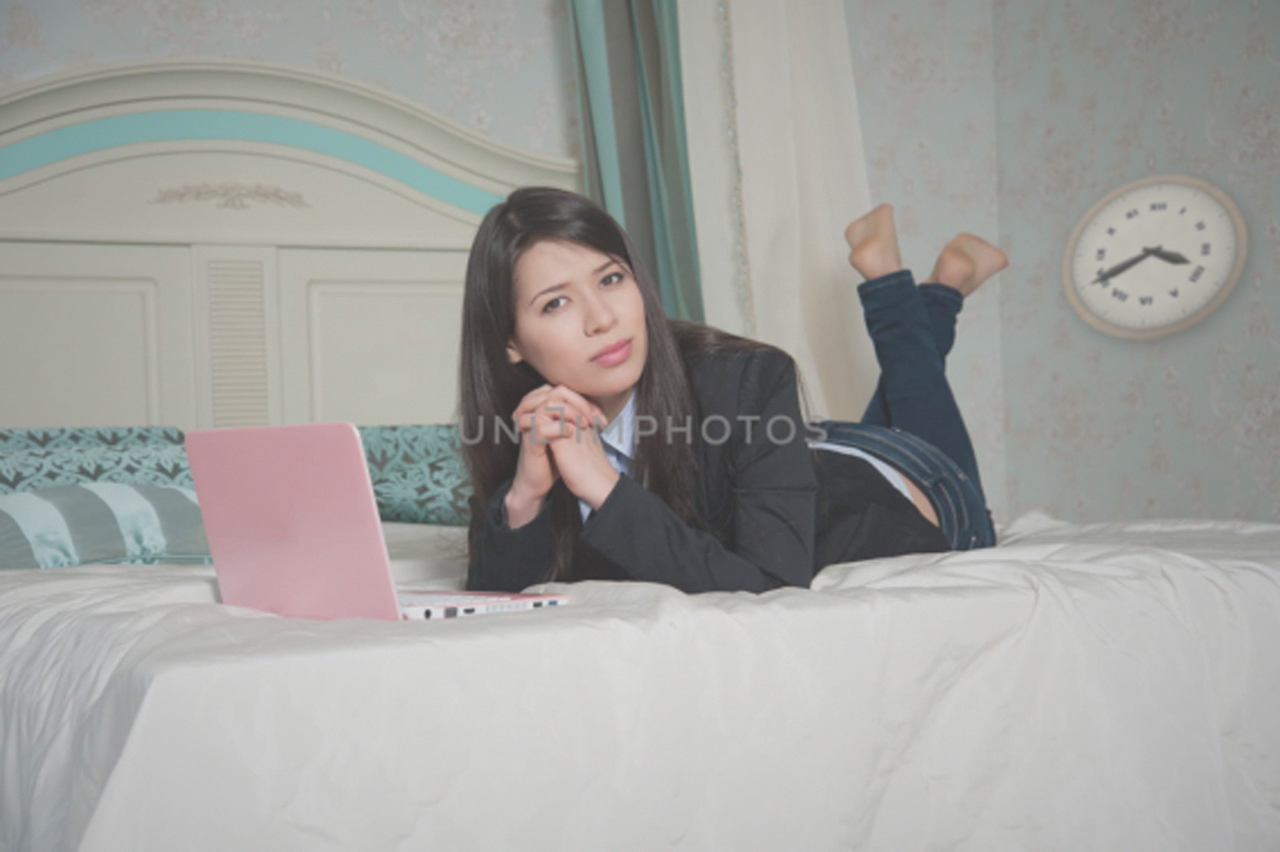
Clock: 3.40
